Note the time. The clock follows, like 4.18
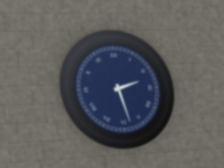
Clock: 2.28
